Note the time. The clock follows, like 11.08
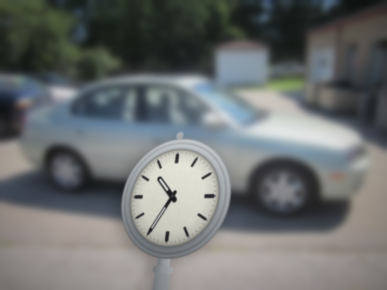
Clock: 10.35
